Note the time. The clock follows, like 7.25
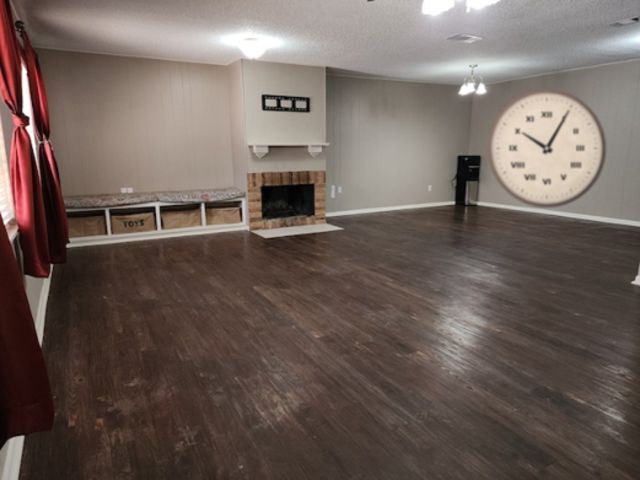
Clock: 10.05
